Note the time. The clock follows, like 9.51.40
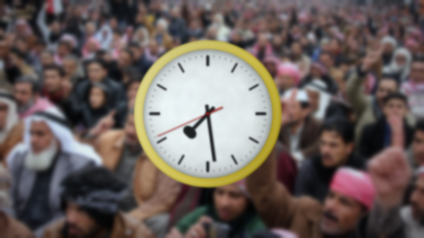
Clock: 7.28.41
